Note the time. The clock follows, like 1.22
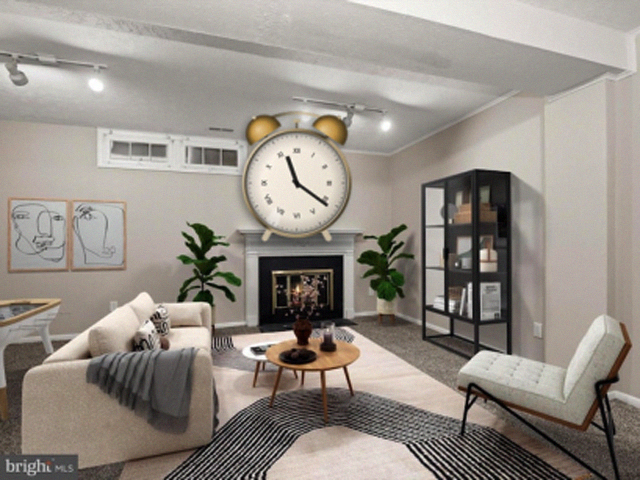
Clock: 11.21
